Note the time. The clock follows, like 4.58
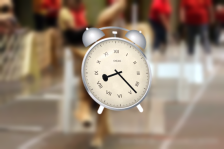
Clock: 8.23
